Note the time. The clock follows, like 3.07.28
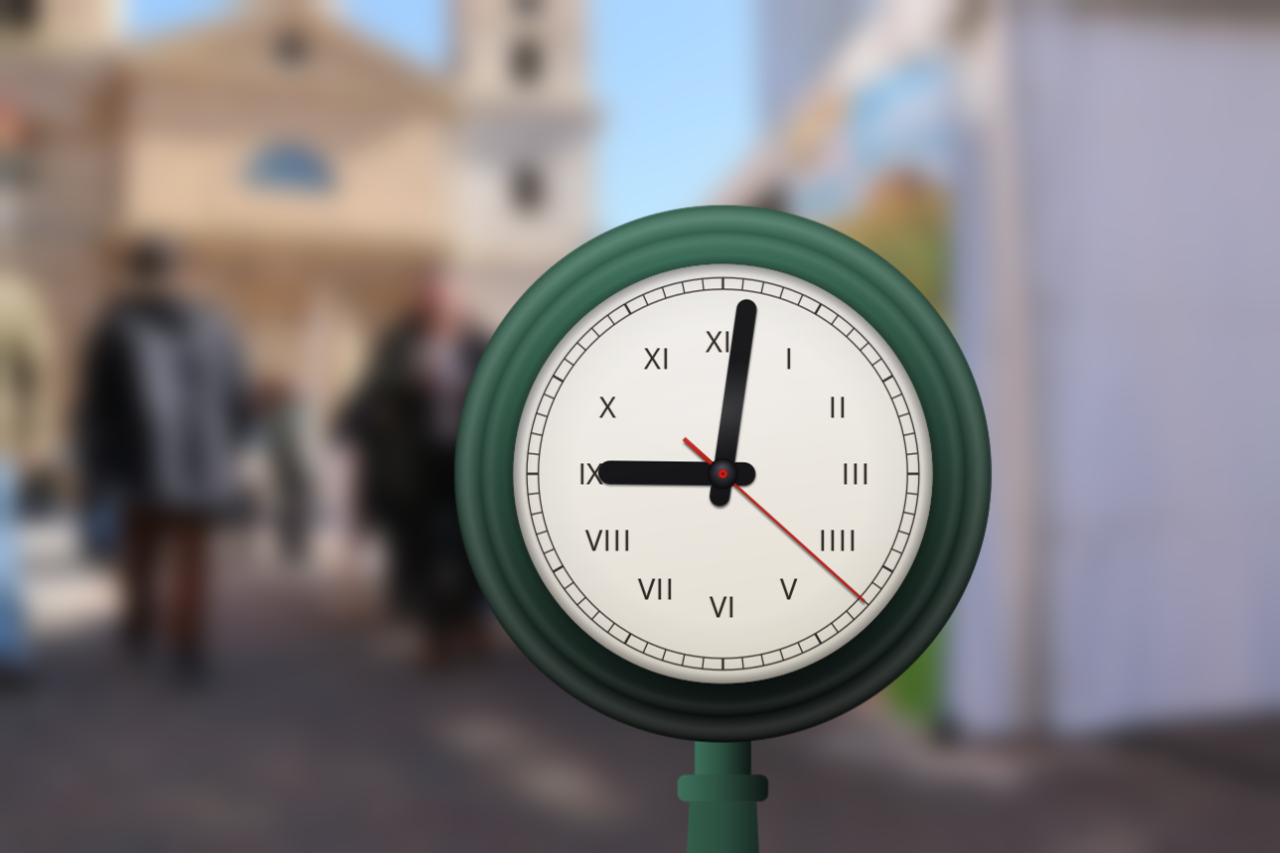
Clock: 9.01.22
